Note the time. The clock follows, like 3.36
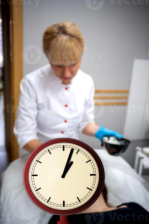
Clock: 1.03
